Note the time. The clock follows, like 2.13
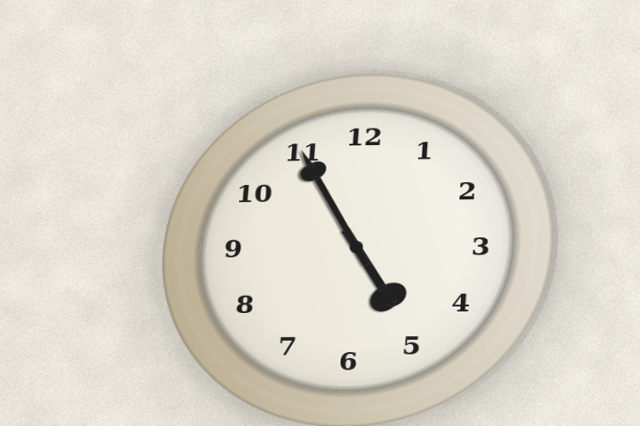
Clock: 4.55
